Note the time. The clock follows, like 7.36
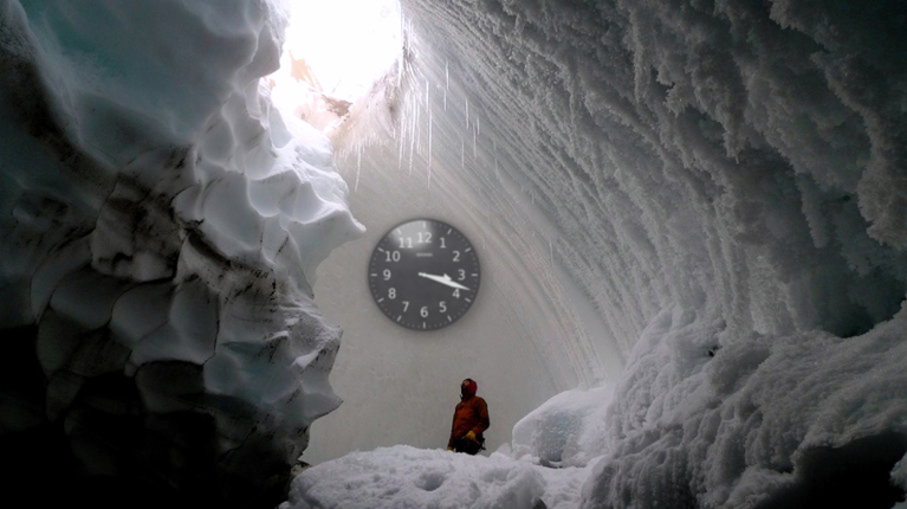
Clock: 3.18
